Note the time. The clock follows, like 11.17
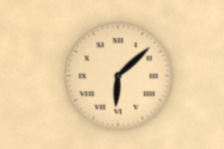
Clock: 6.08
